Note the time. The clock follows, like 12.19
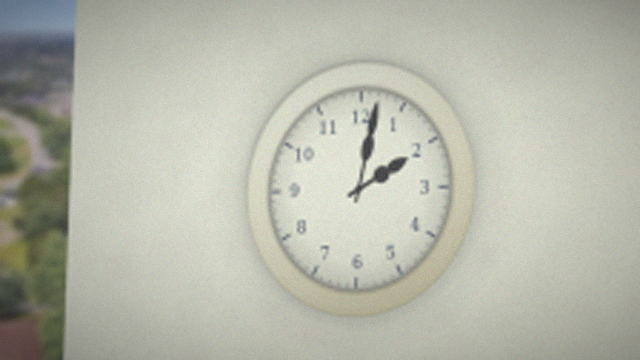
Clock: 2.02
